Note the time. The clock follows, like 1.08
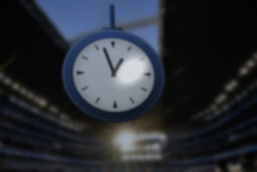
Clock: 12.57
